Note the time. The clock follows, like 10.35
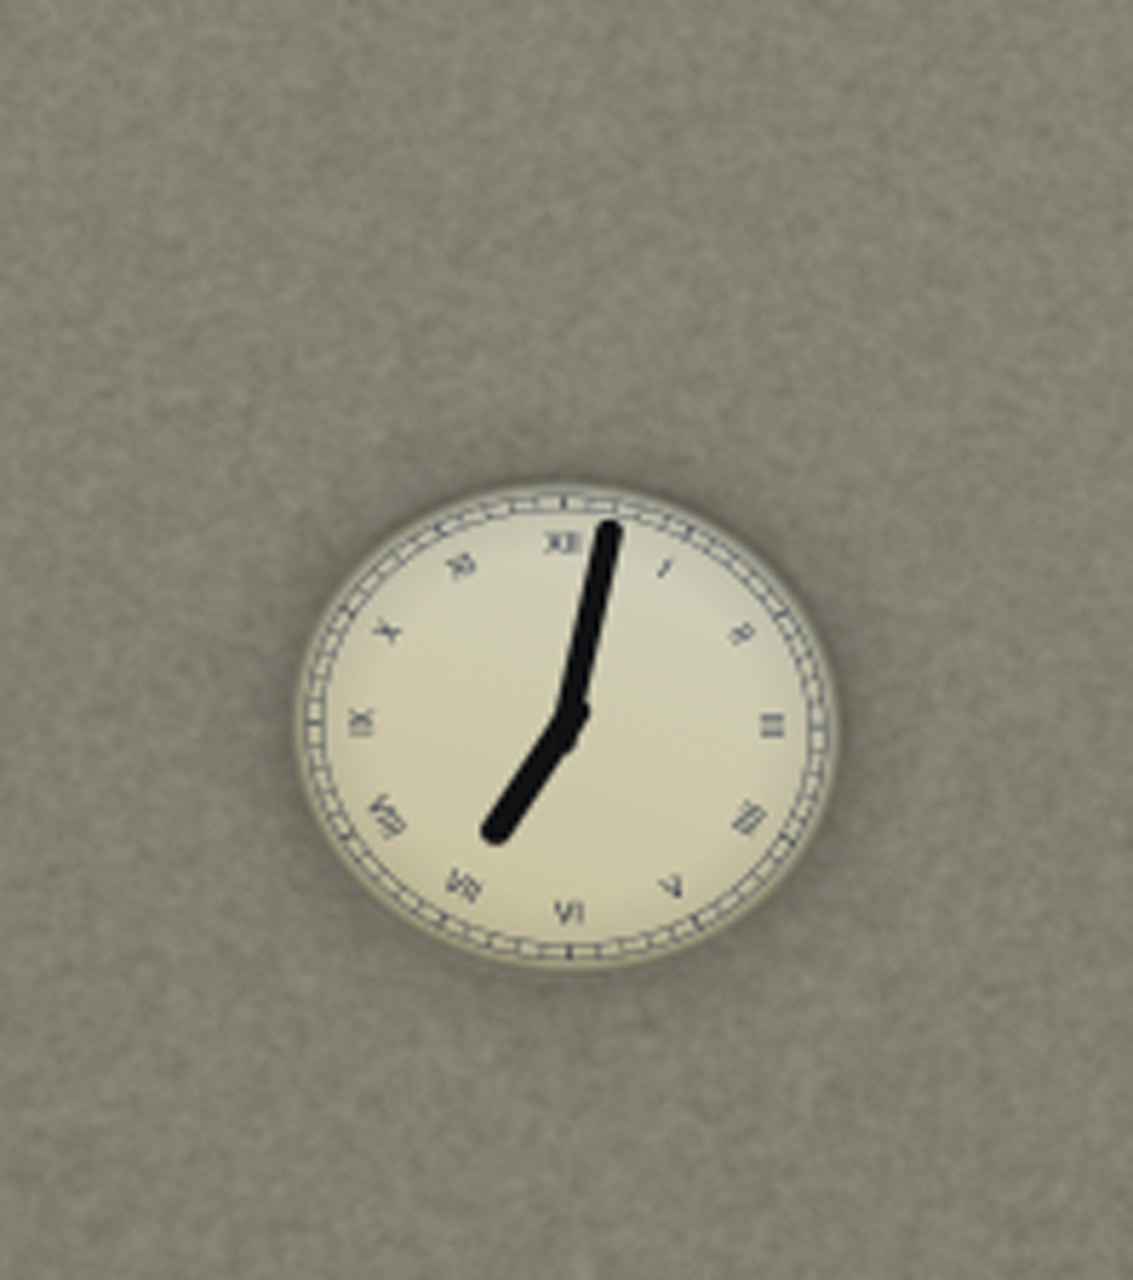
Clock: 7.02
